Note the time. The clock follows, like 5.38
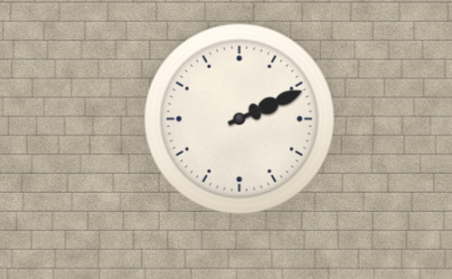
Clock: 2.11
